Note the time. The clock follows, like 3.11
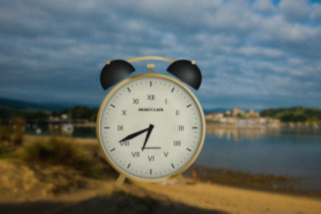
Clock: 6.41
